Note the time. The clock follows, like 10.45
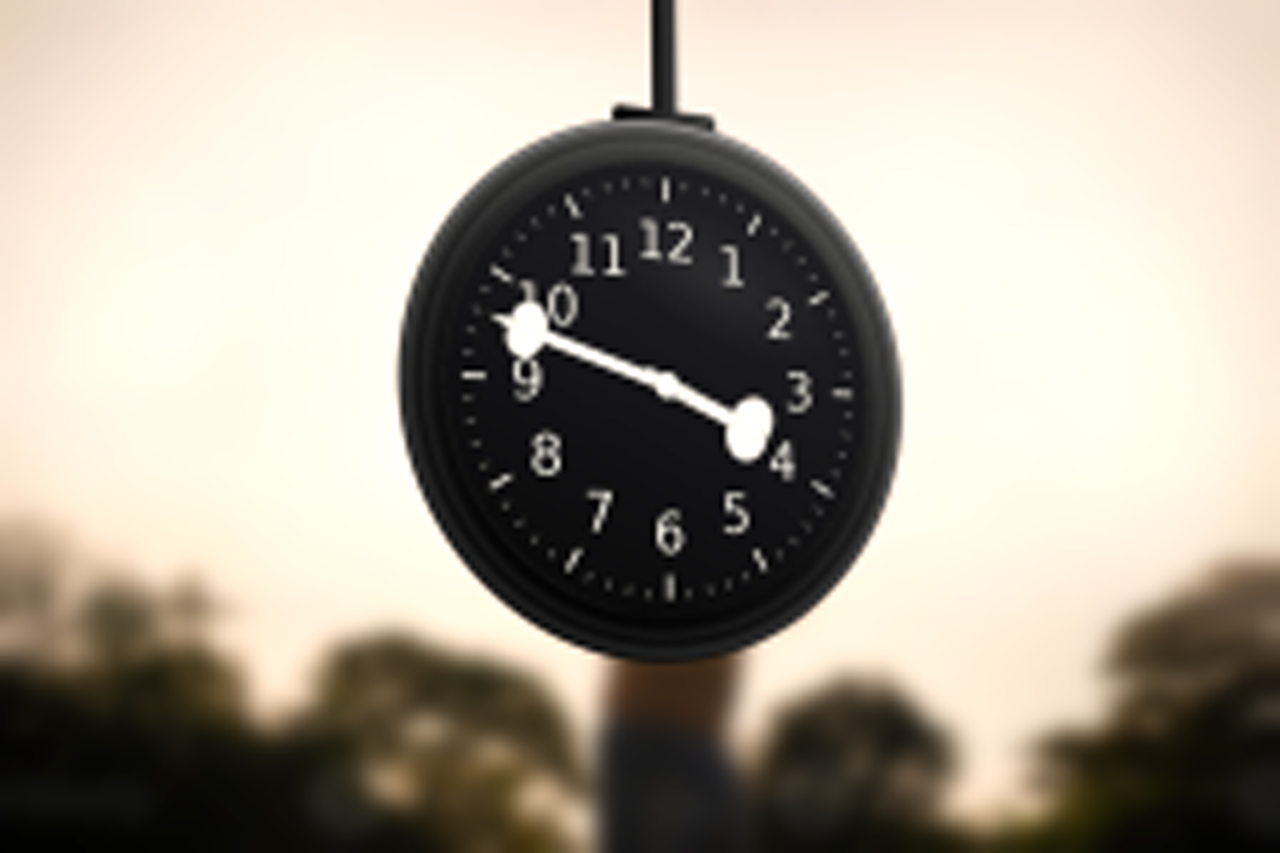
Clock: 3.48
